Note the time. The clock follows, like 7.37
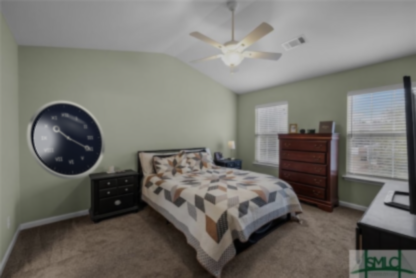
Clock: 10.20
